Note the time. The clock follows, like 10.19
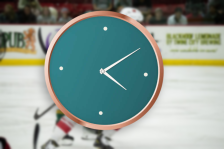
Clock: 4.09
